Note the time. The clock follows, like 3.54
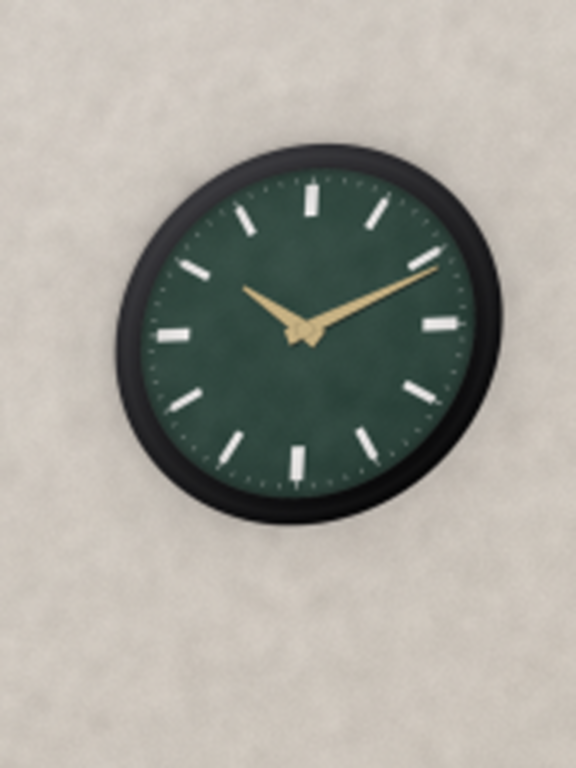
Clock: 10.11
